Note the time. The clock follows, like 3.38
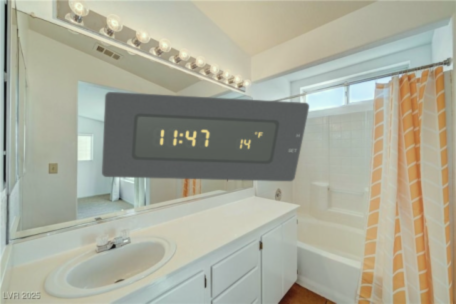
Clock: 11.47
